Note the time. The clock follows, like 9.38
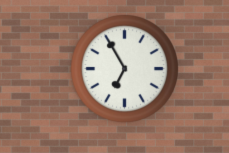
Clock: 6.55
